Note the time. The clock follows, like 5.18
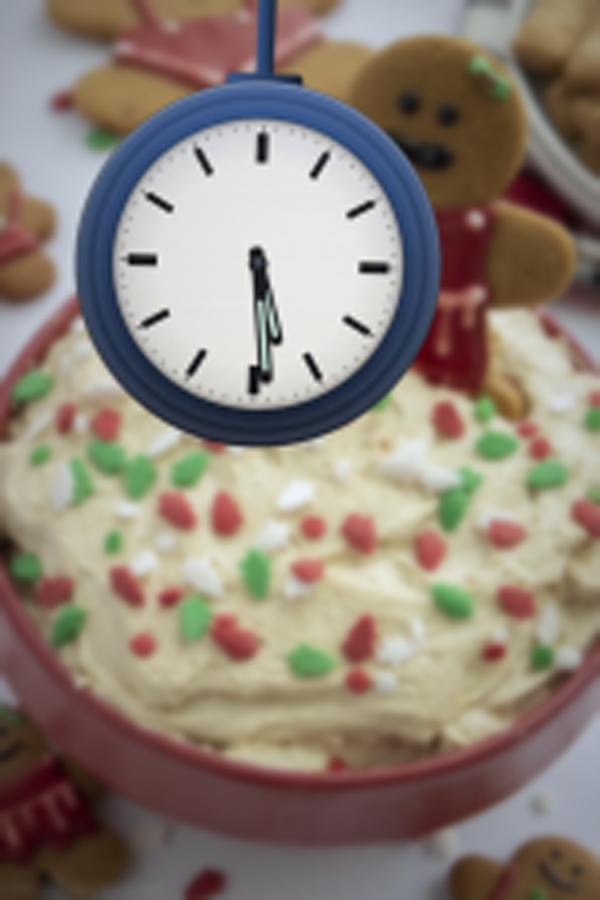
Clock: 5.29
